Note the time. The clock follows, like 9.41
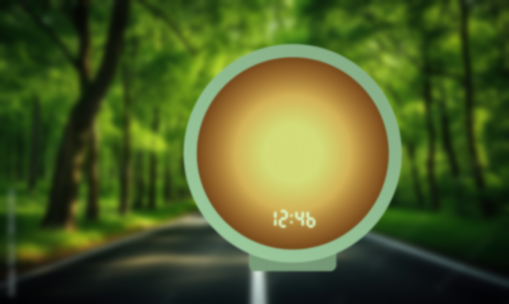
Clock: 12.46
